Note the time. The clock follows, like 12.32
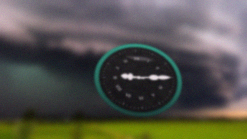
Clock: 9.15
